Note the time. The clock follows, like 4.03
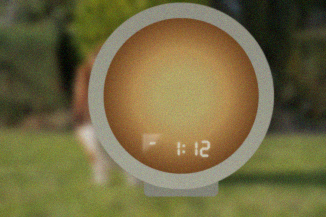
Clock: 1.12
